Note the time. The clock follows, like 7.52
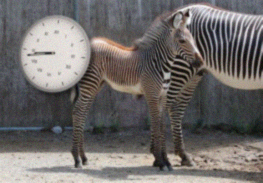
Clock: 8.43
